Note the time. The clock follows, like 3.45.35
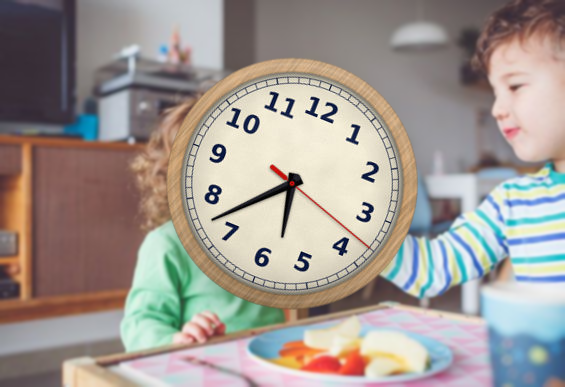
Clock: 5.37.18
